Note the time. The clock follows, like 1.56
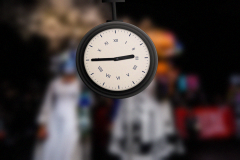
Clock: 2.45
